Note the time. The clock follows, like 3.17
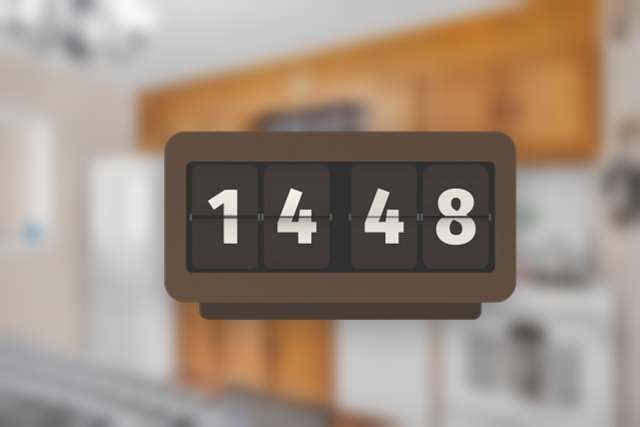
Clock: 14.48
